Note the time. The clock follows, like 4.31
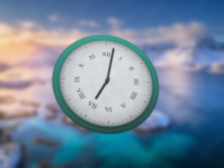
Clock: 7.02
